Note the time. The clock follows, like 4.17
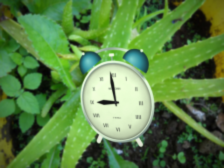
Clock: 8.59
